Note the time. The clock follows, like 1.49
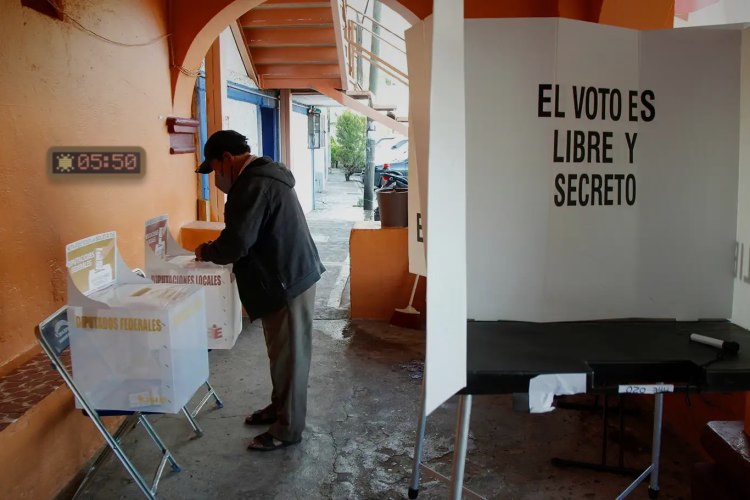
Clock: 5.50
